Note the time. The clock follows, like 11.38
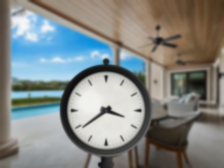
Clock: 3.39
